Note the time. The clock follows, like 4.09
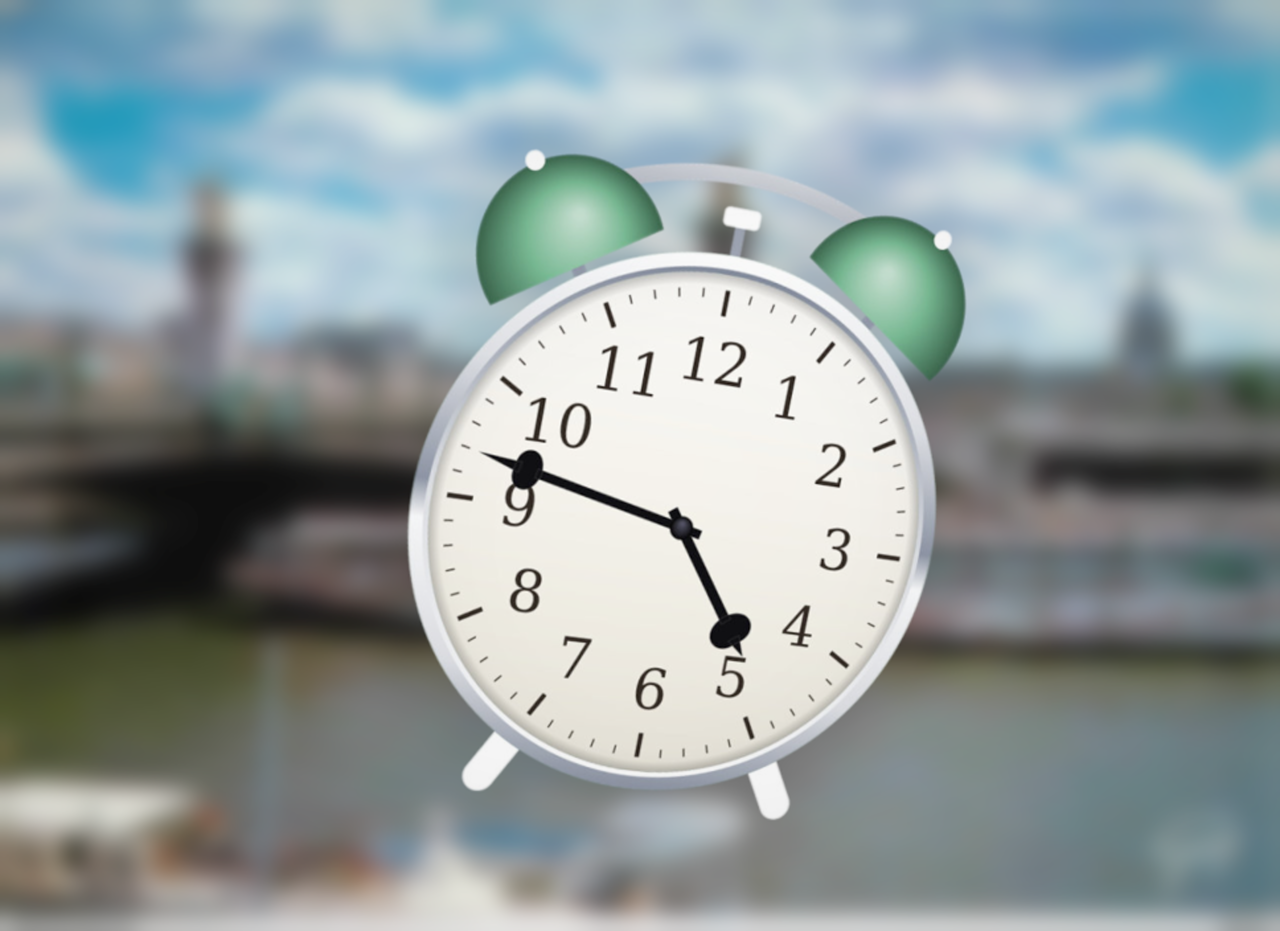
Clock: 4.47
